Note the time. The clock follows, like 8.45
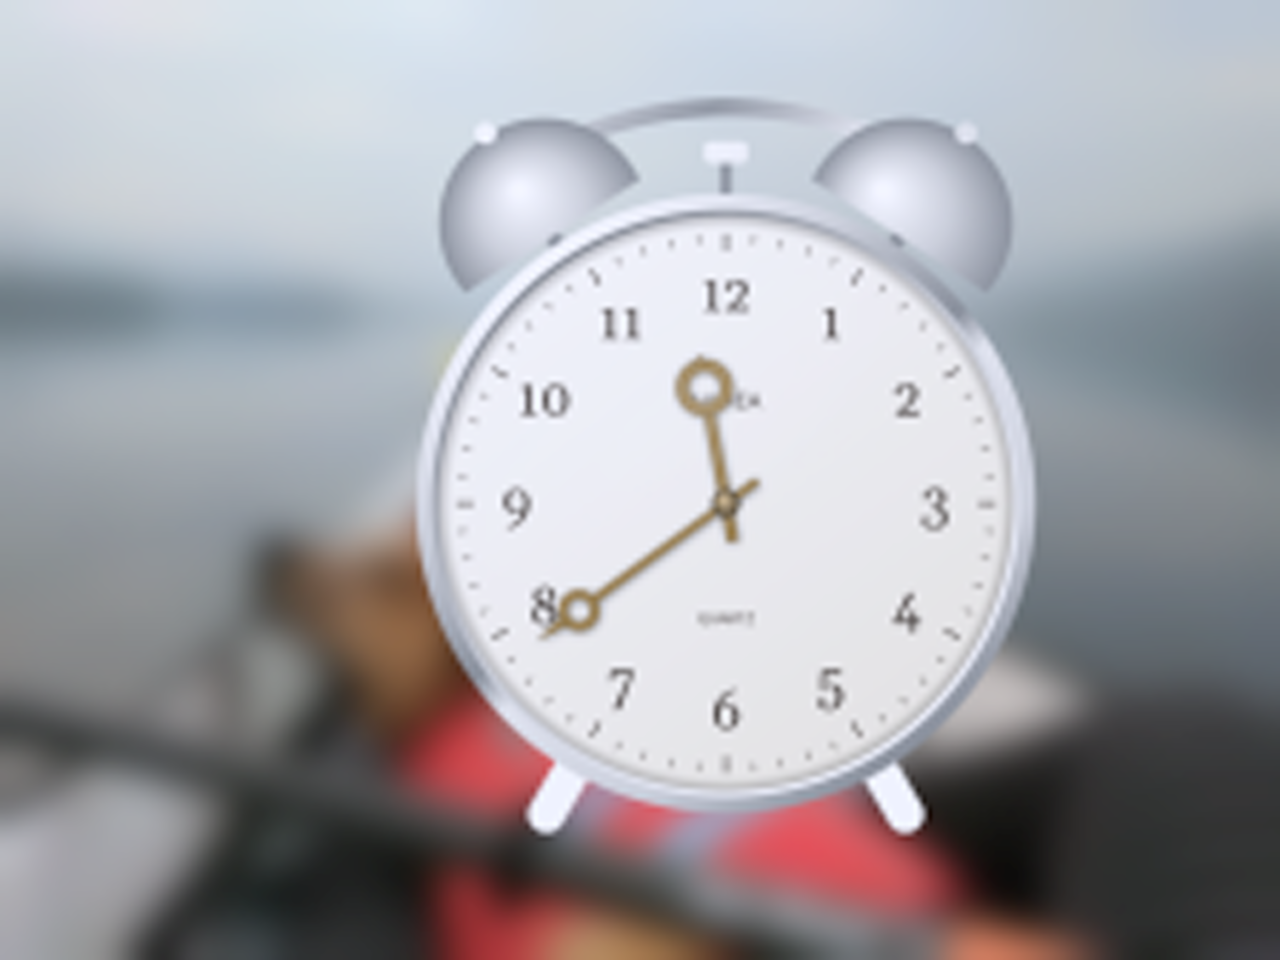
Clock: 11.39
